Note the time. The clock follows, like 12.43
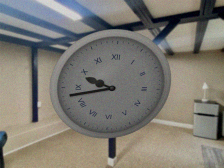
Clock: 9.43
